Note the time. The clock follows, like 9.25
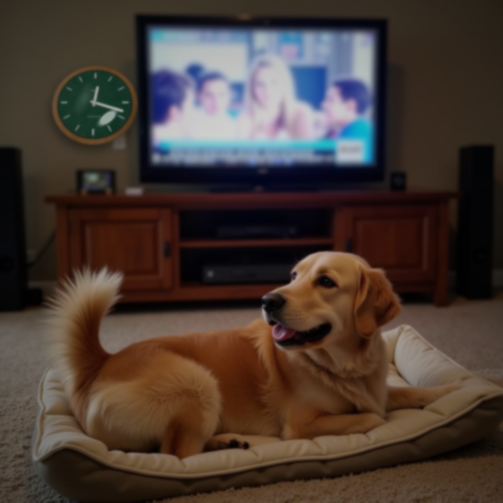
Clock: 12.18
